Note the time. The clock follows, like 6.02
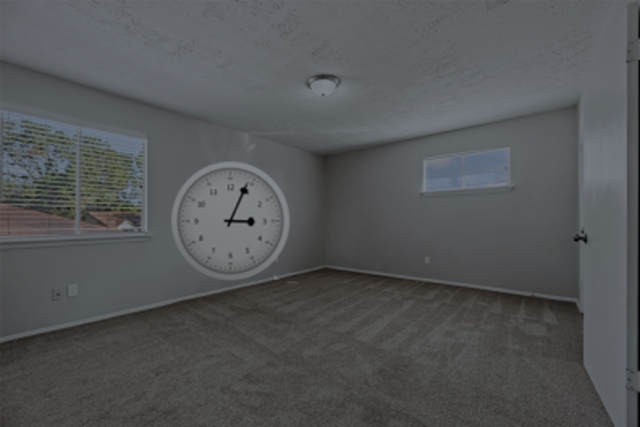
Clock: 3.04
